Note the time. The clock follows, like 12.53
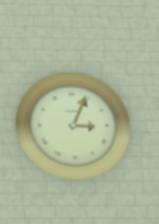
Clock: 3.04
